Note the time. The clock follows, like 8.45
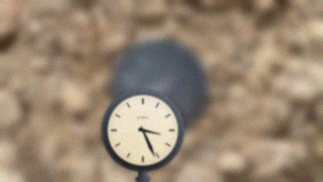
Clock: 3.26
